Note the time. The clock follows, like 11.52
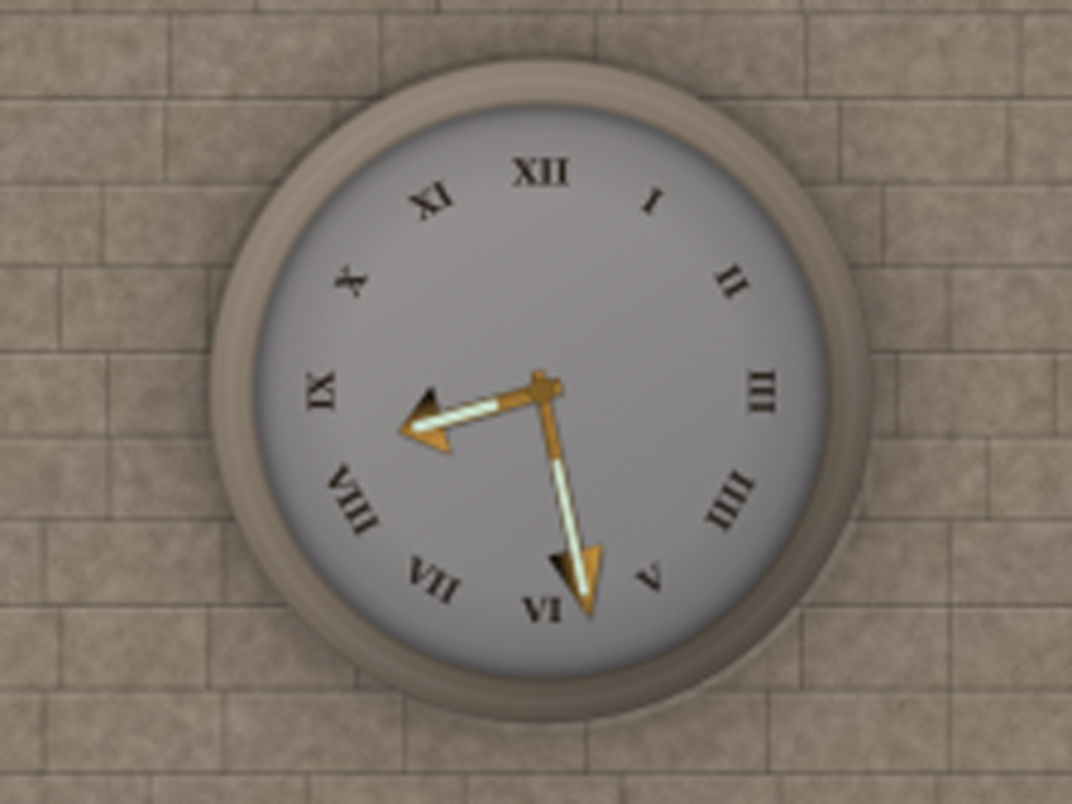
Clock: 8.28
